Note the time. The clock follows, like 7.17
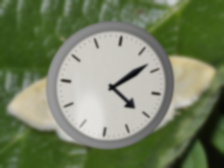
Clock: 4.08
